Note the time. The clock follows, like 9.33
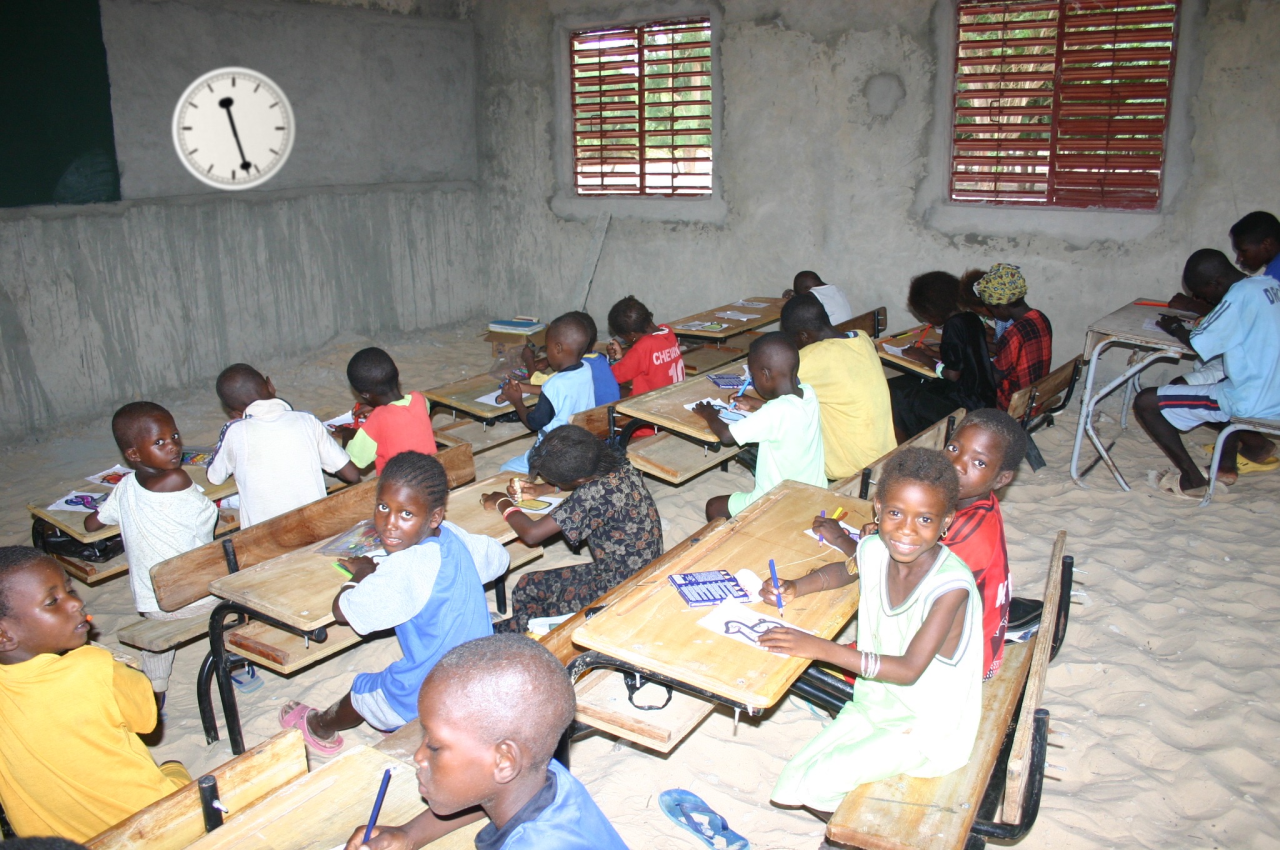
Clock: 11.27
